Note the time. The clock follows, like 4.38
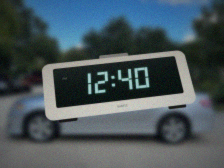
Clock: 12.40
